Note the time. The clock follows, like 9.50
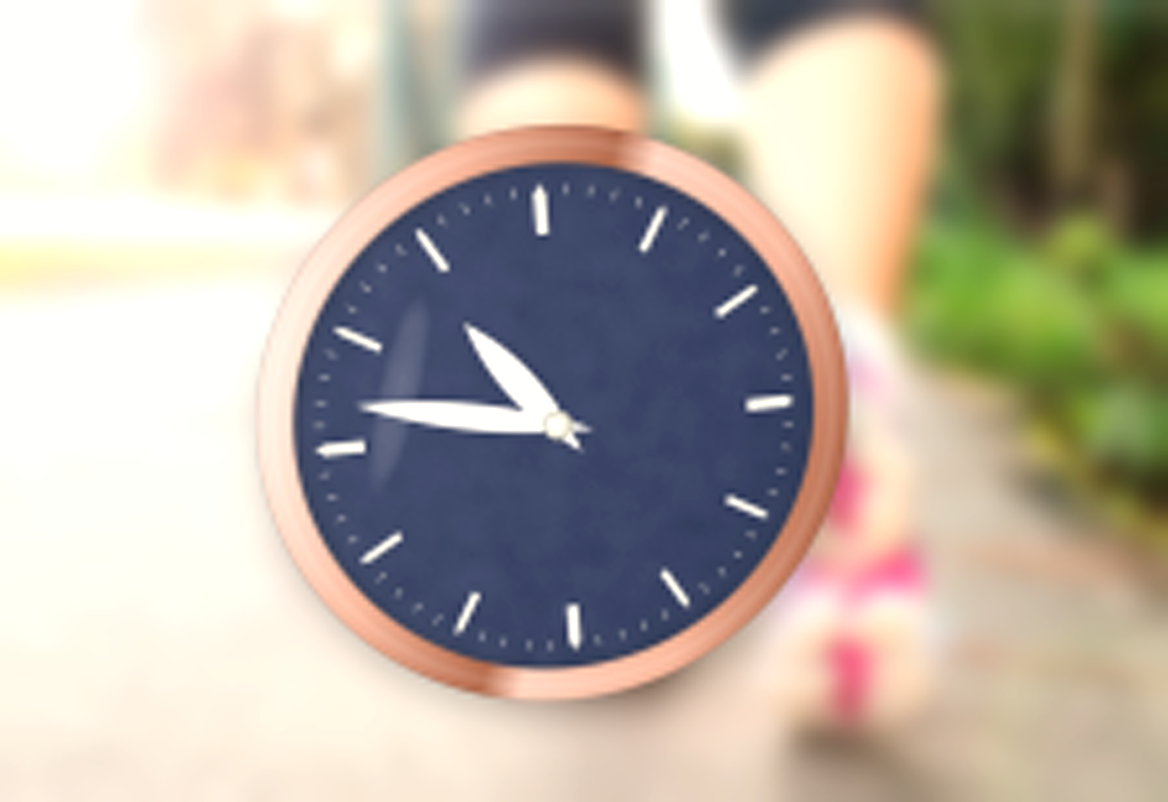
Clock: 10.47
